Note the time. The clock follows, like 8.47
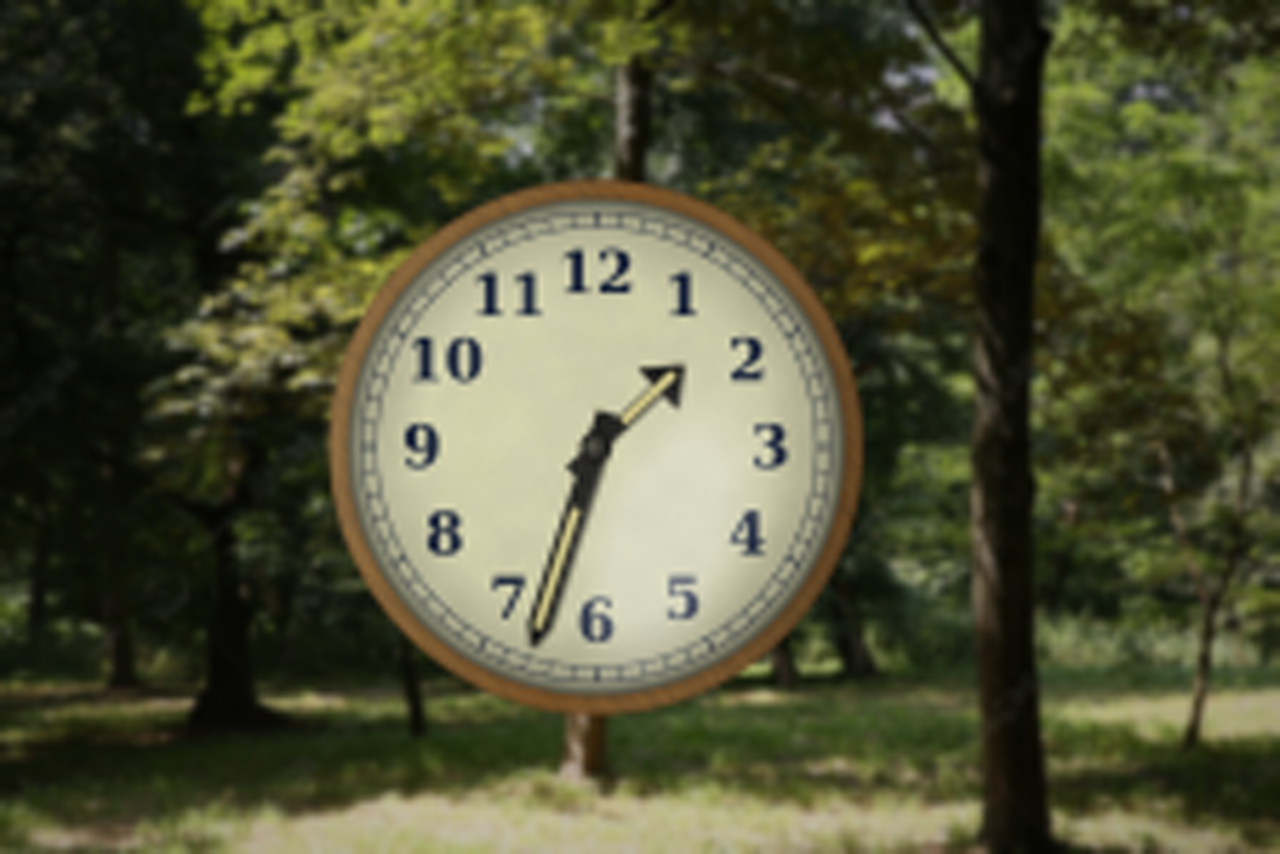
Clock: 1.33
